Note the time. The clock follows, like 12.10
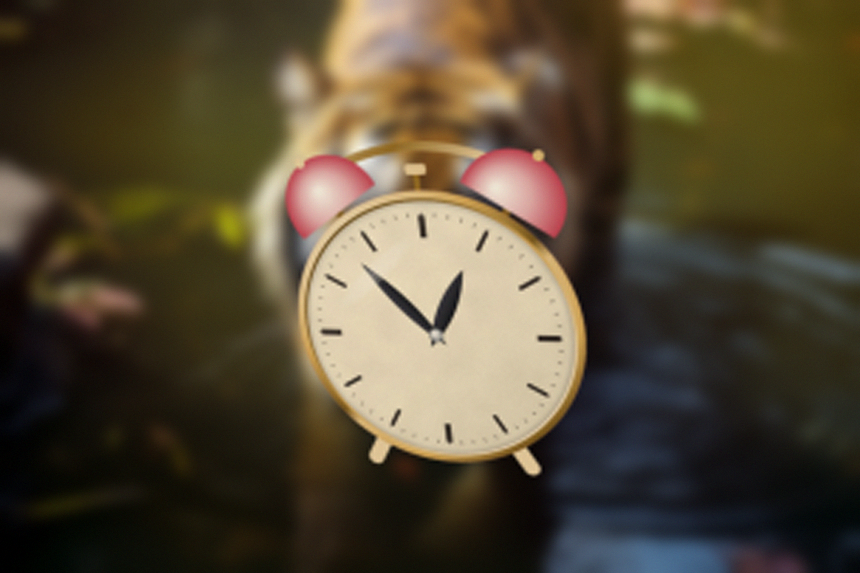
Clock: 12.53
